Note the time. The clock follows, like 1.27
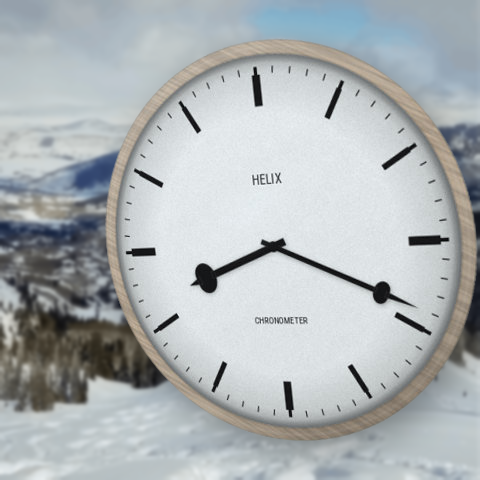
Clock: 8.19
